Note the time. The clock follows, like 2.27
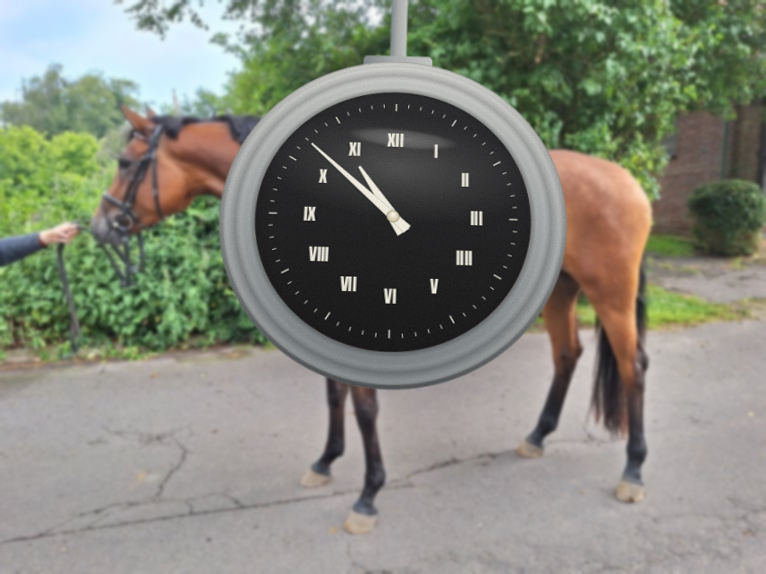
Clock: 10.52
